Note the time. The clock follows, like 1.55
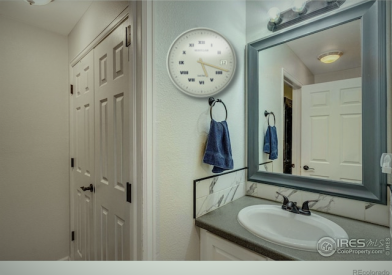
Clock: 5.18
